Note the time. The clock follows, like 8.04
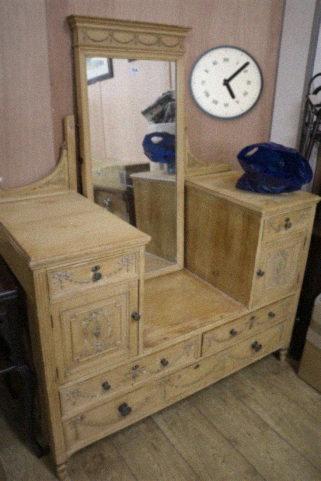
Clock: 5.08
